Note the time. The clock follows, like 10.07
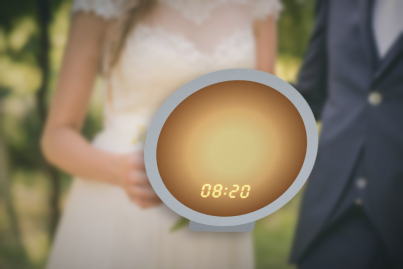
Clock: 8.20
